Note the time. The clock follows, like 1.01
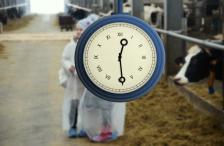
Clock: 12.29
